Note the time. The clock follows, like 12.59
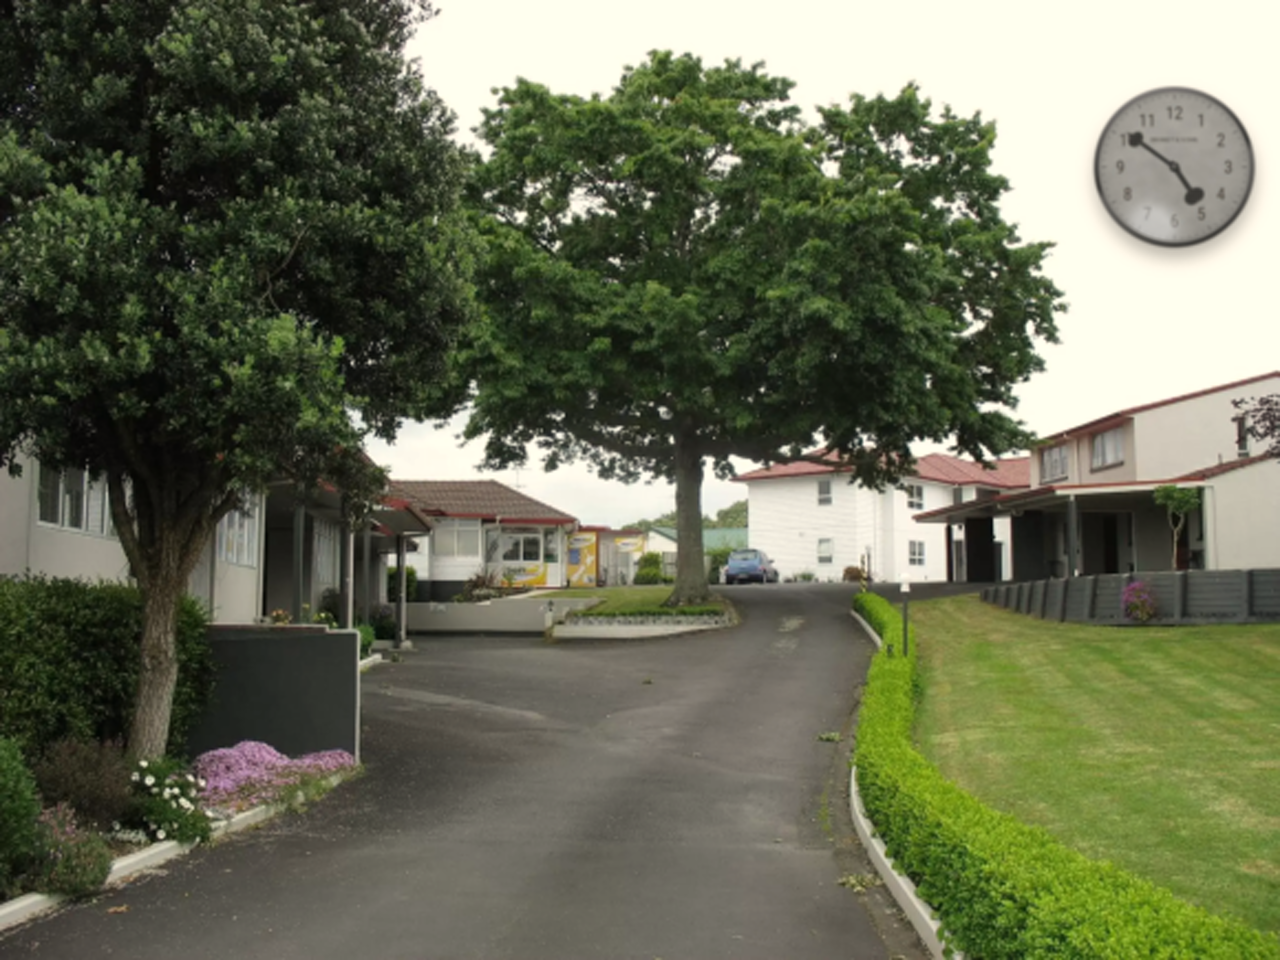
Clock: 4.51
